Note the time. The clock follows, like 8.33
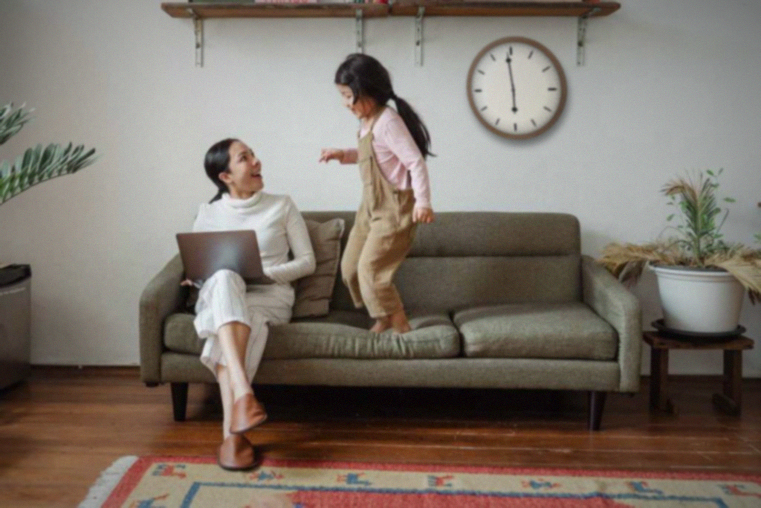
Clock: 5.59
